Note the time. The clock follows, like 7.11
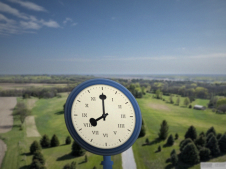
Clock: 8.00
